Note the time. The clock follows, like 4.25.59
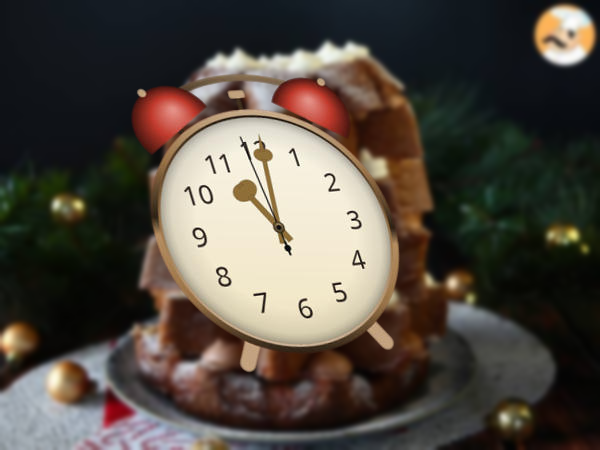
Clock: 11.00.59
